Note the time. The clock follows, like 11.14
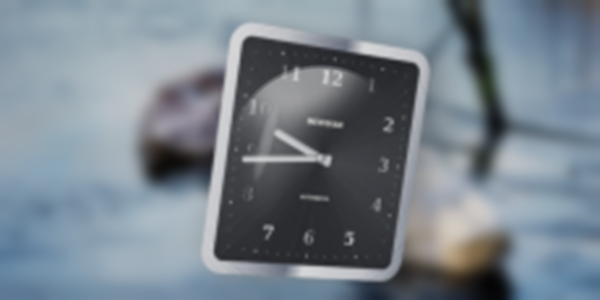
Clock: 9.44
